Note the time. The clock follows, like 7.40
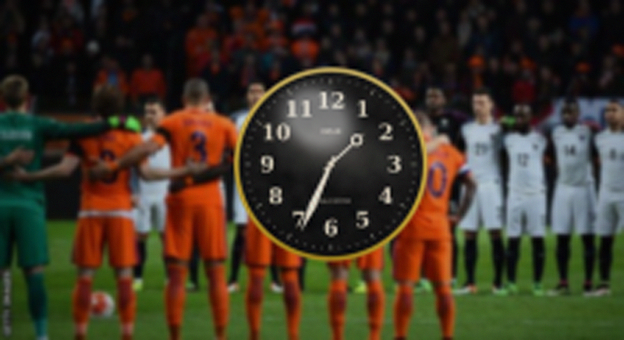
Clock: 1.34
